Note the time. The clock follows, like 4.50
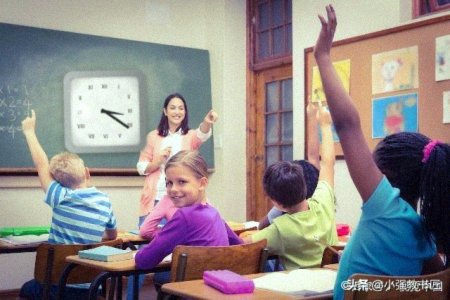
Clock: 3.21
